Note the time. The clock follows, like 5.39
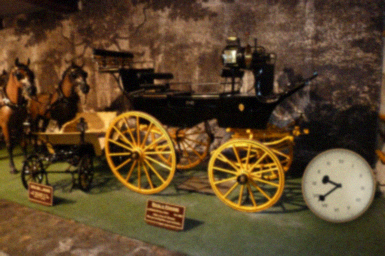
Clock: 9.38
